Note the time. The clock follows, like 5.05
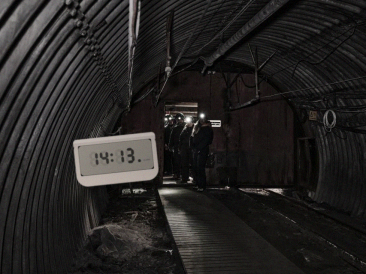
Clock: 14.13
